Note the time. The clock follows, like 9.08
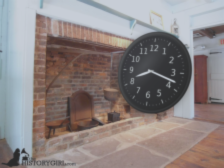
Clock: 8.18
